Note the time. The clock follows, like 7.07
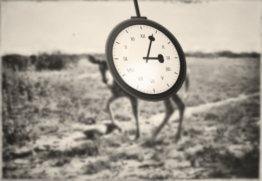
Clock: 3.04
